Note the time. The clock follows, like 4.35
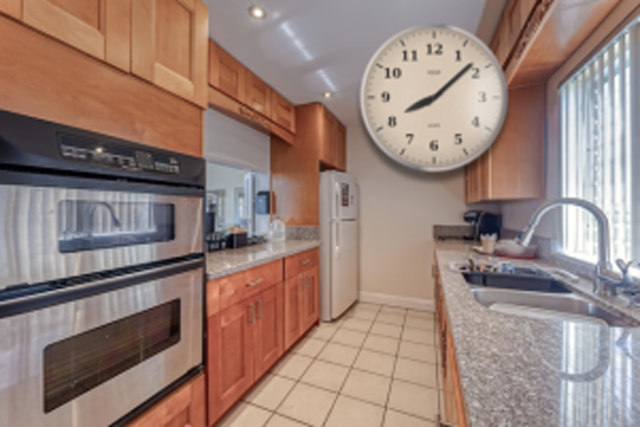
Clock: 8.08
